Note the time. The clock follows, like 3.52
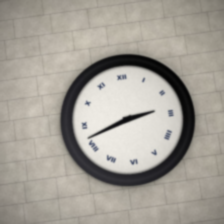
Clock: 2.42
